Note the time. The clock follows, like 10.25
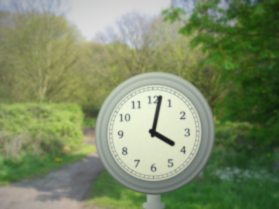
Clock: 4.02
